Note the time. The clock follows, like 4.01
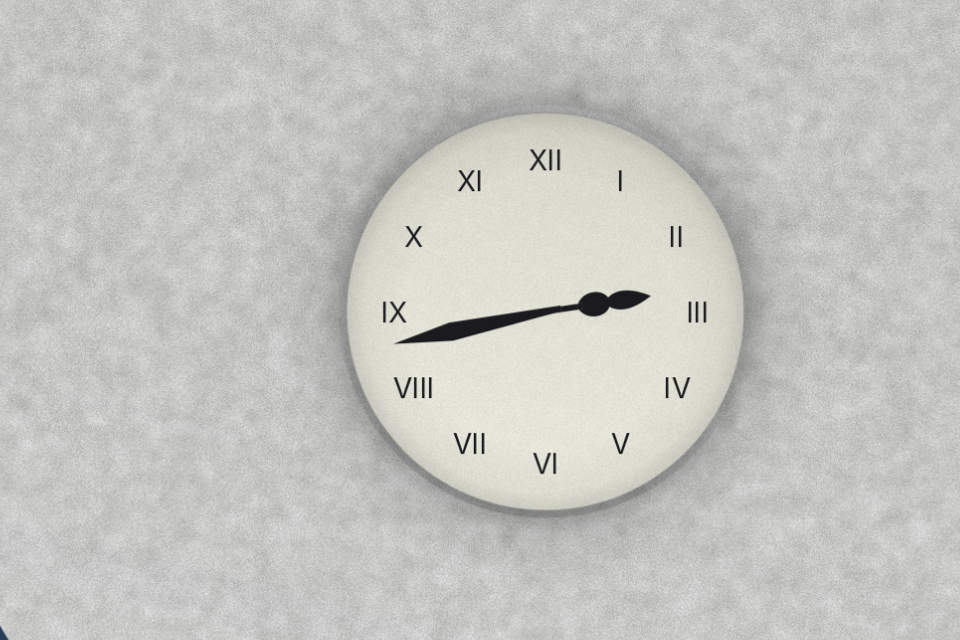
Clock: 2.43
